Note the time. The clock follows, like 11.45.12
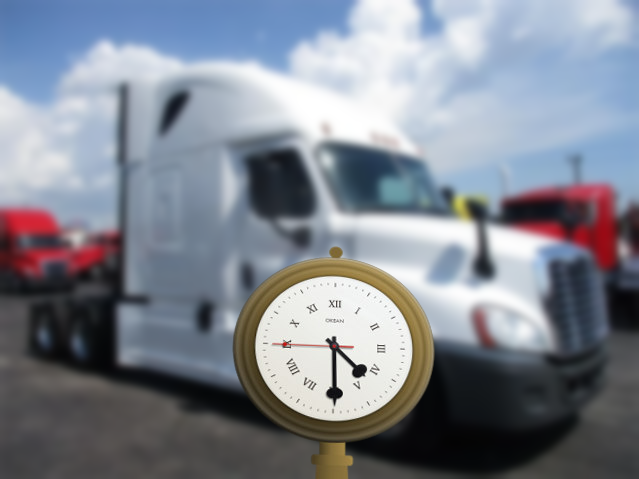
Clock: 4.29.45
